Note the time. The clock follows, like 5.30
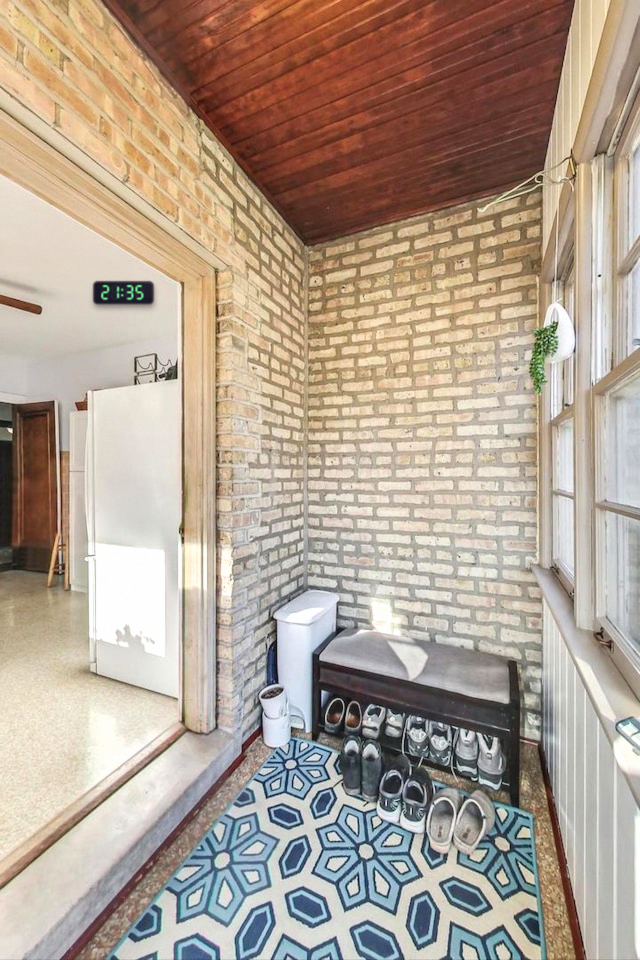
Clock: 21.35
